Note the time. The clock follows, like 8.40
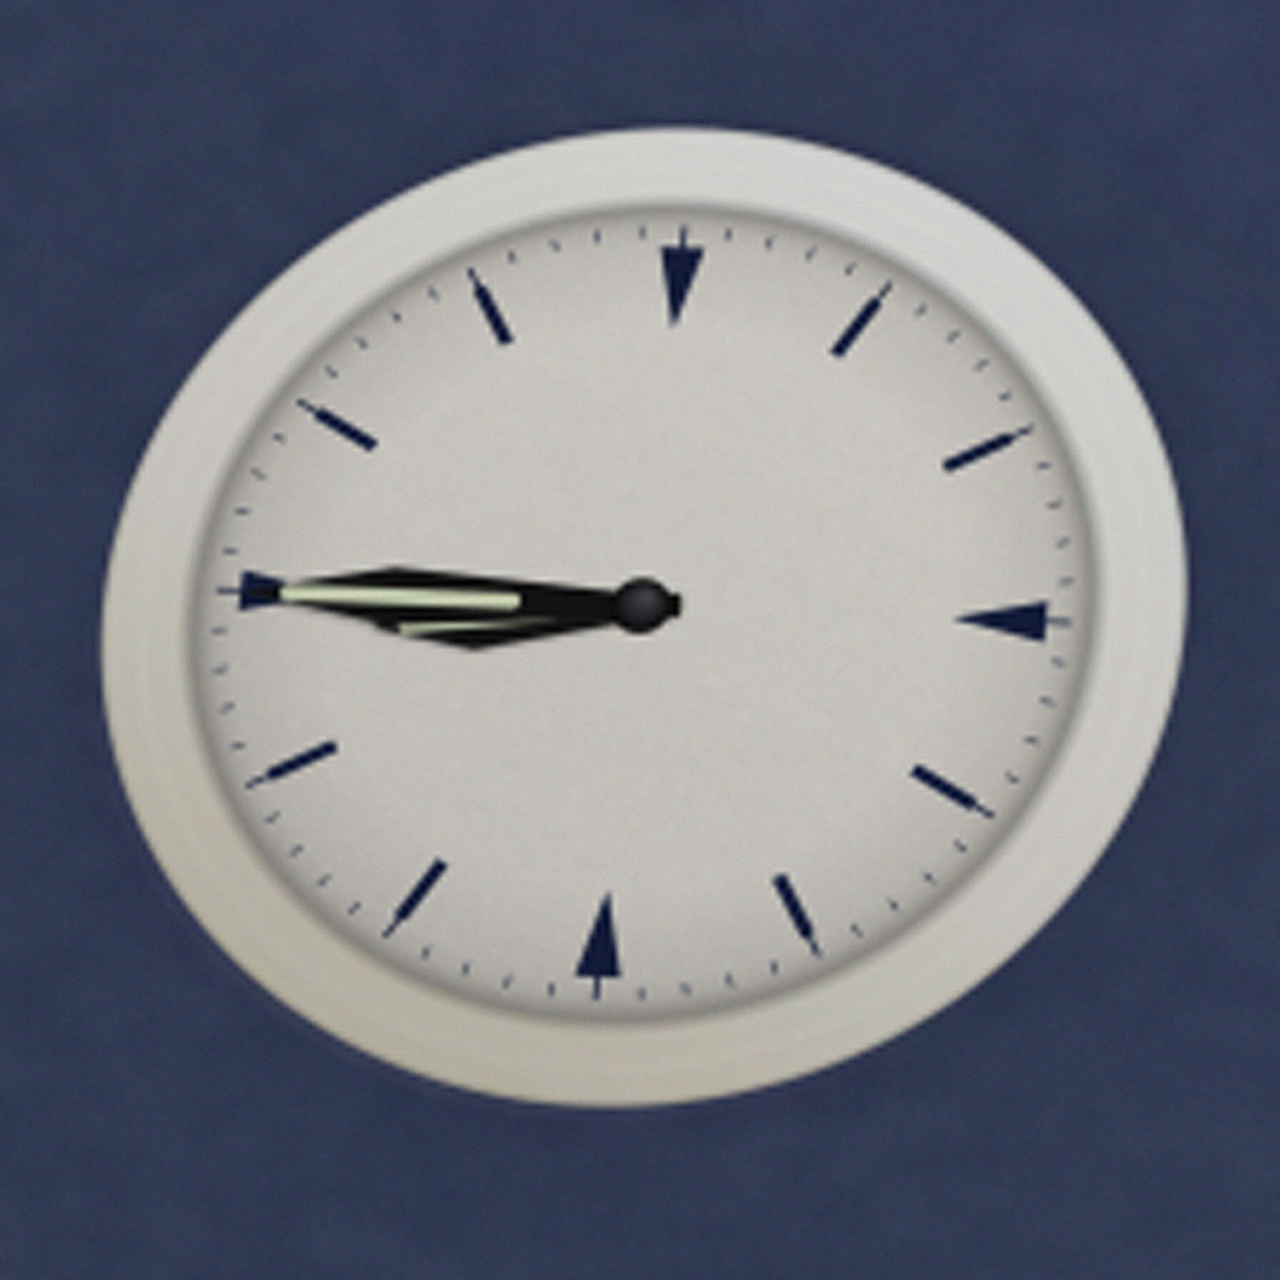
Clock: 8.45
